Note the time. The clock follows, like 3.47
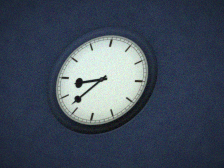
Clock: 8.37
